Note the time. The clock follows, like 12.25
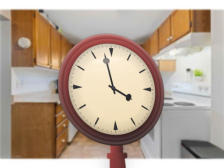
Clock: 3.58
